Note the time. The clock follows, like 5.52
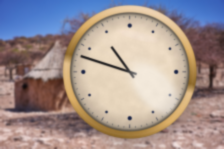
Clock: 10.48
